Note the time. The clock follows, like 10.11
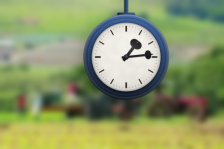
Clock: 1.14
